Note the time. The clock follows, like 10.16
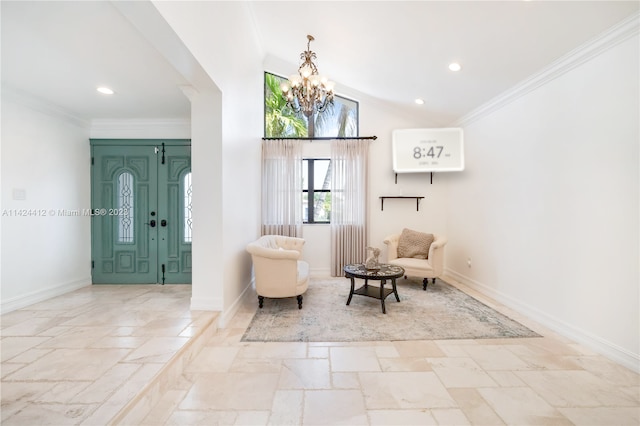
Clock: 8.47
